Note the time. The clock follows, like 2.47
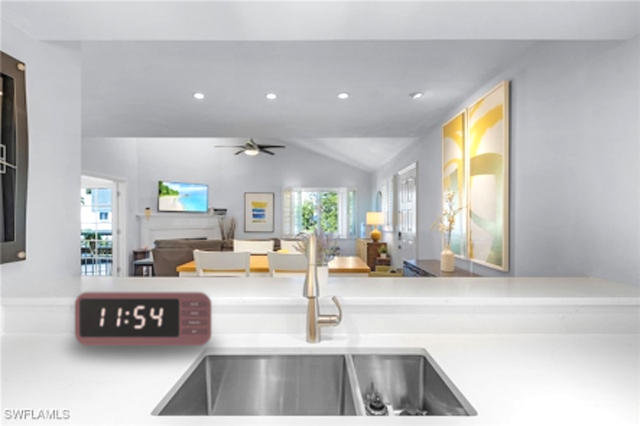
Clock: 11.54
